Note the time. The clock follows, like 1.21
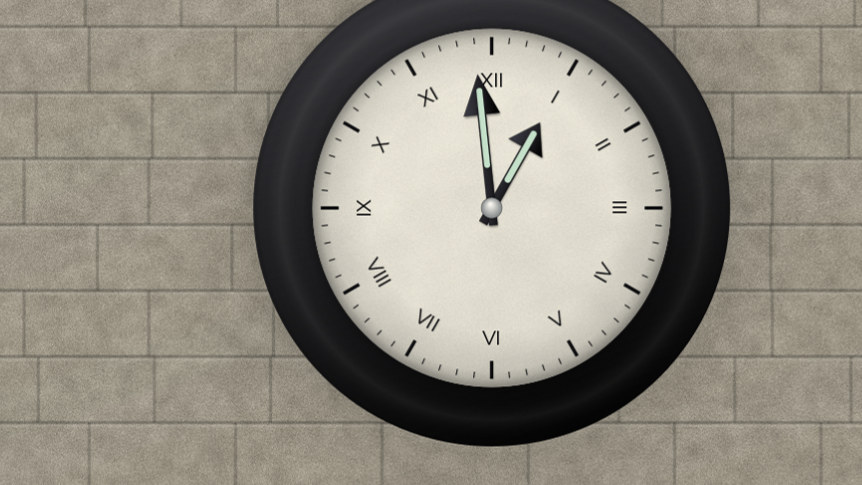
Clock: 12.59
